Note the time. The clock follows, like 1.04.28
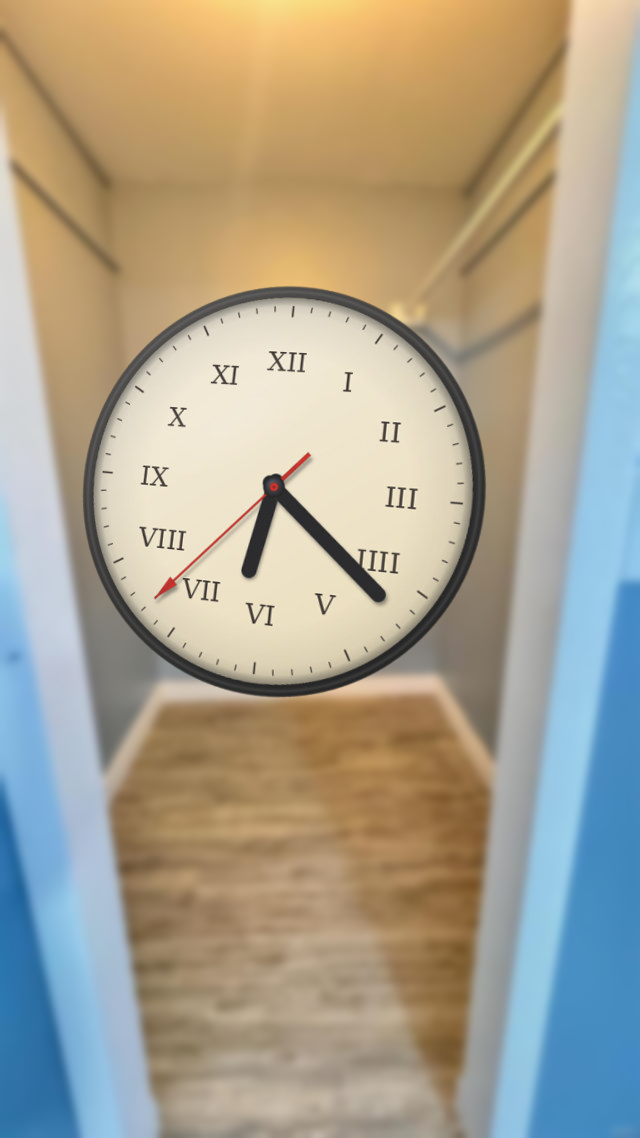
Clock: 6.21.37
